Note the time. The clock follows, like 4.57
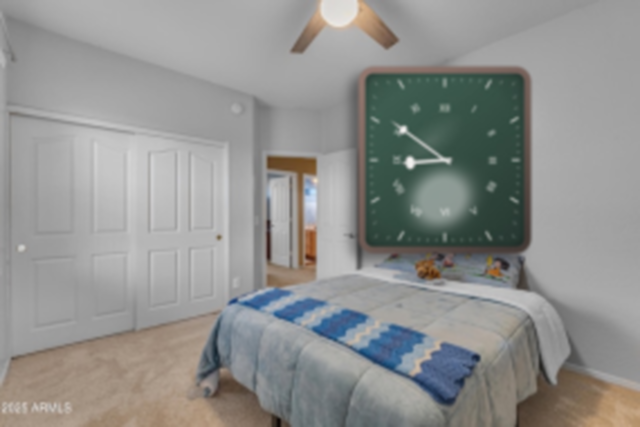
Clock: 8.51
